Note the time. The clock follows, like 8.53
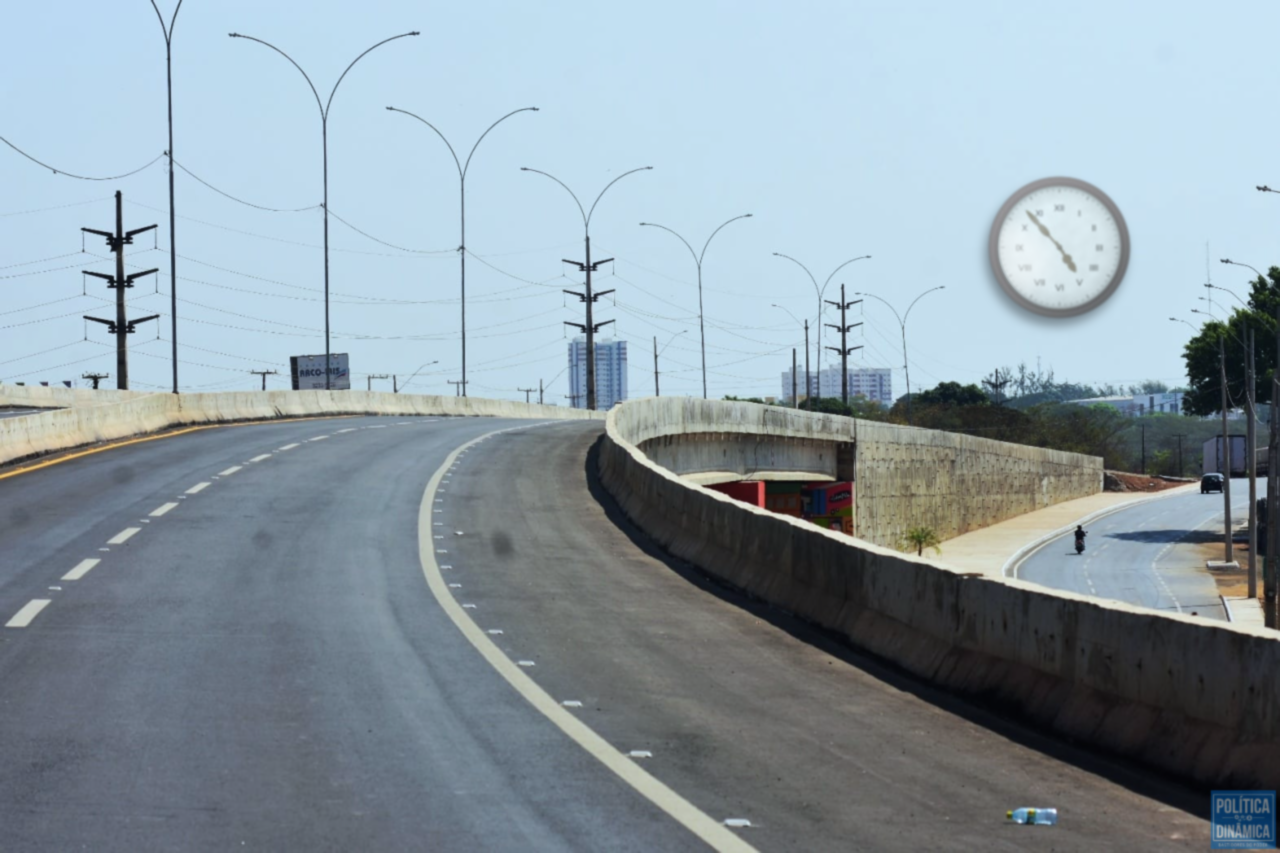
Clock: 4.53
